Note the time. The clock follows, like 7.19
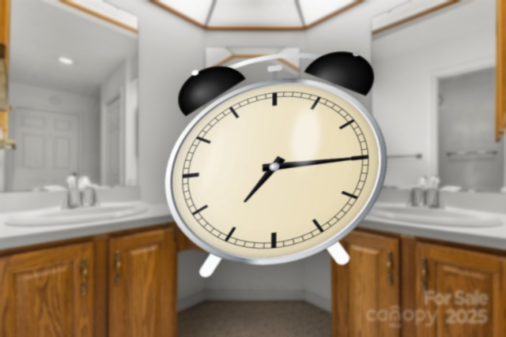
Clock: 7.15
